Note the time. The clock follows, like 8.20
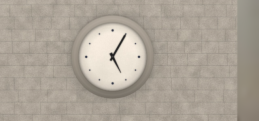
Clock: 5.05
